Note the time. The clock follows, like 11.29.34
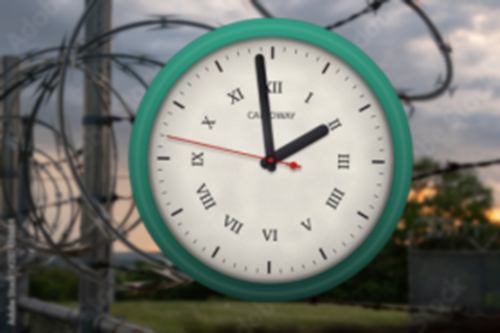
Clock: 1.58.47
